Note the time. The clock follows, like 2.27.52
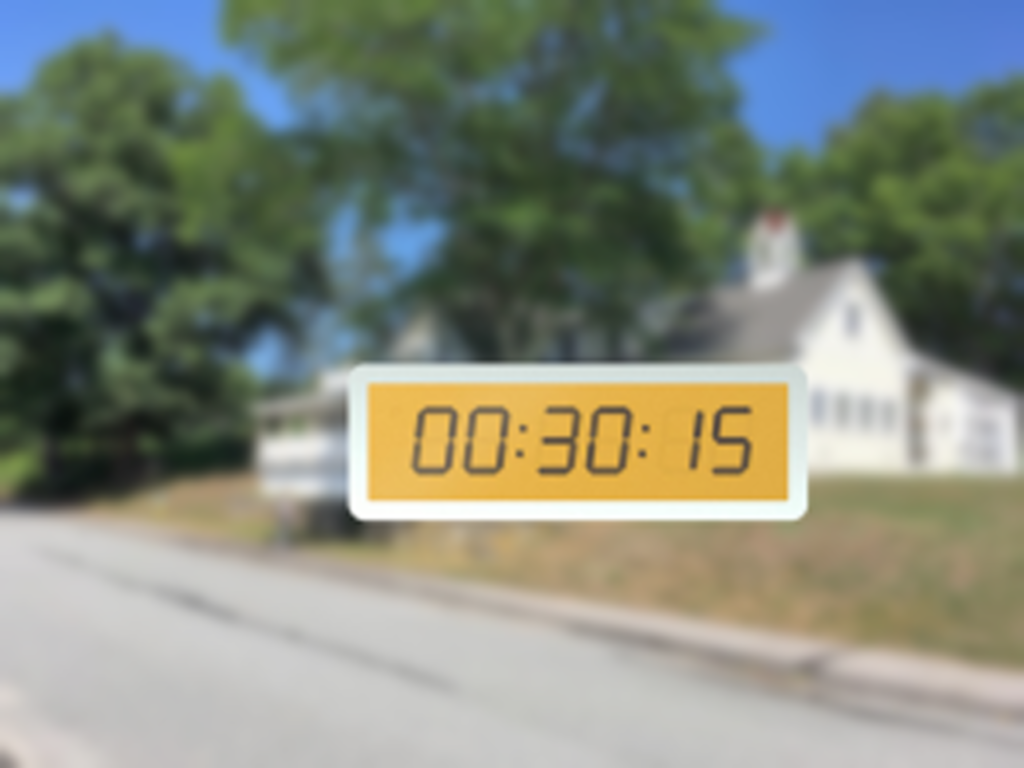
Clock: 0.30.15
